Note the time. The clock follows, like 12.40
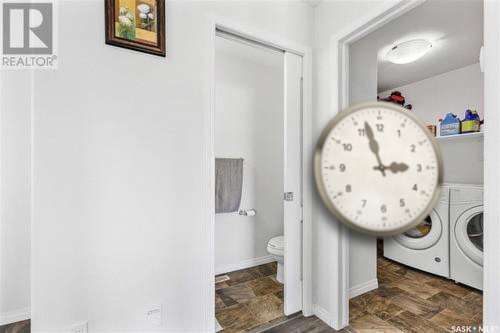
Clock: 2.57
